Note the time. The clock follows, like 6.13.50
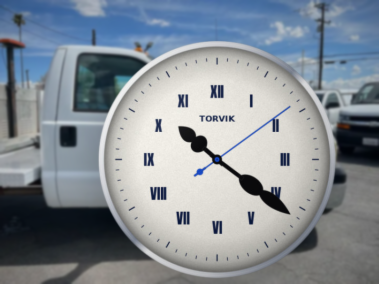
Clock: 10.21.09
